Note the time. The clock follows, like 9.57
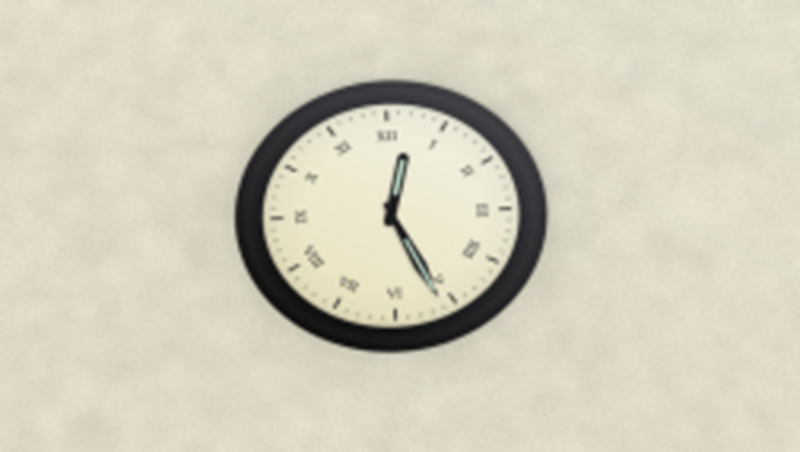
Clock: 12.26
